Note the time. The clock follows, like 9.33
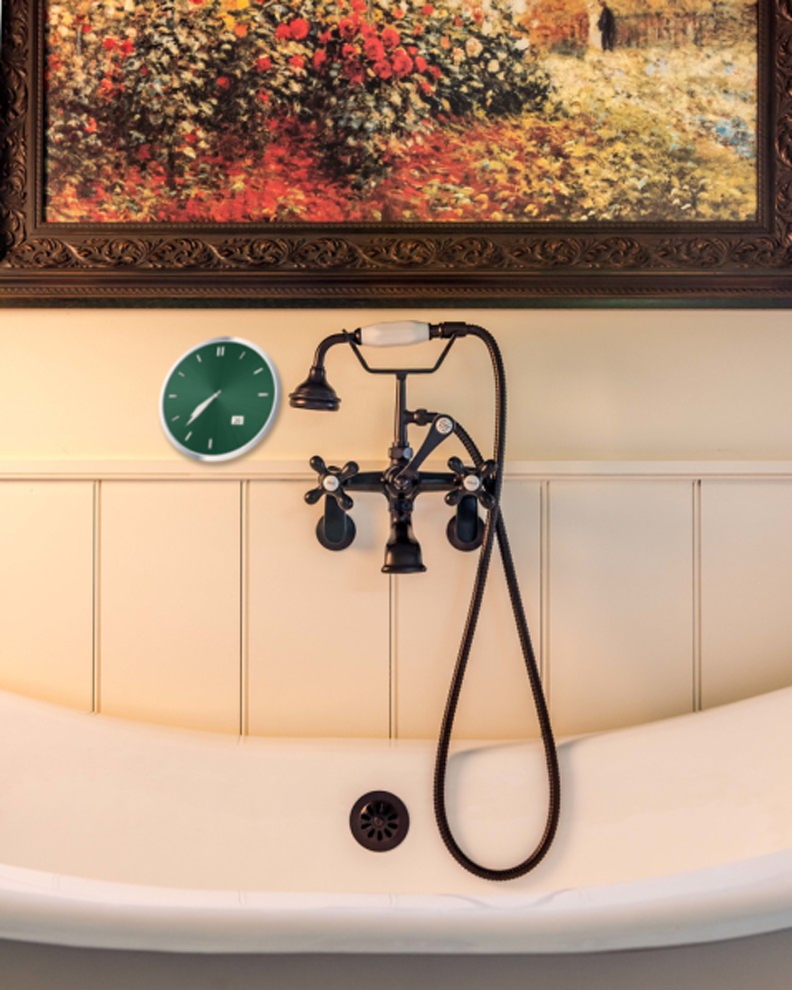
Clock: 7.37
